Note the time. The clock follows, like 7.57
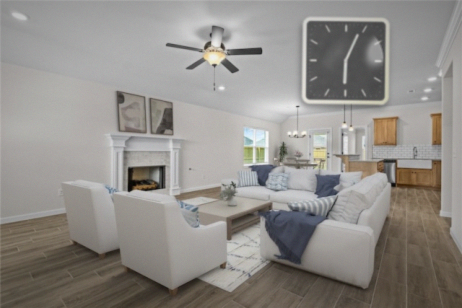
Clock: 6.04
